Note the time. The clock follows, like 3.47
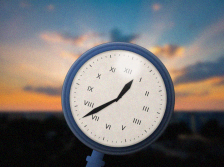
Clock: 12.37
